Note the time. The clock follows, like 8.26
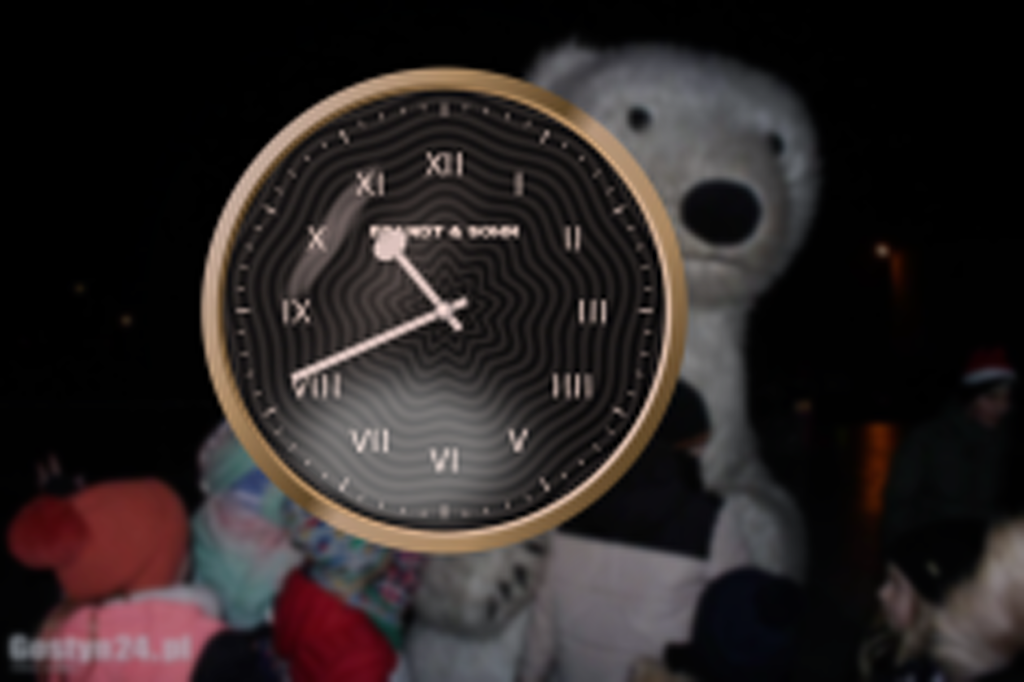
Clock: 10.41
